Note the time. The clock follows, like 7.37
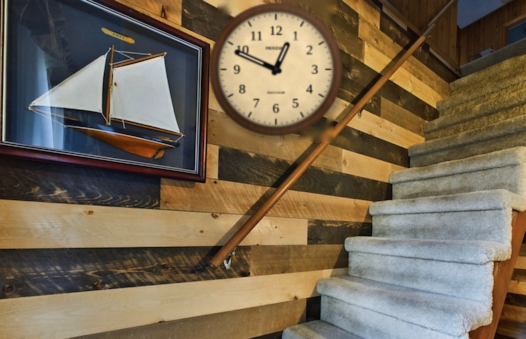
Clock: 12.49
